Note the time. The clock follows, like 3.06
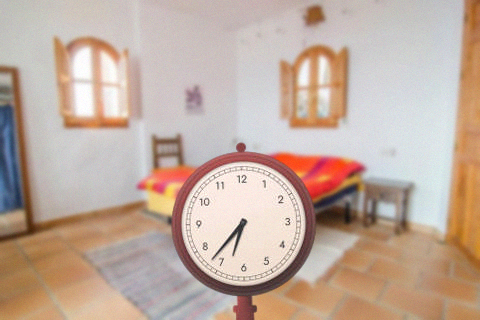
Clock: 6.37
